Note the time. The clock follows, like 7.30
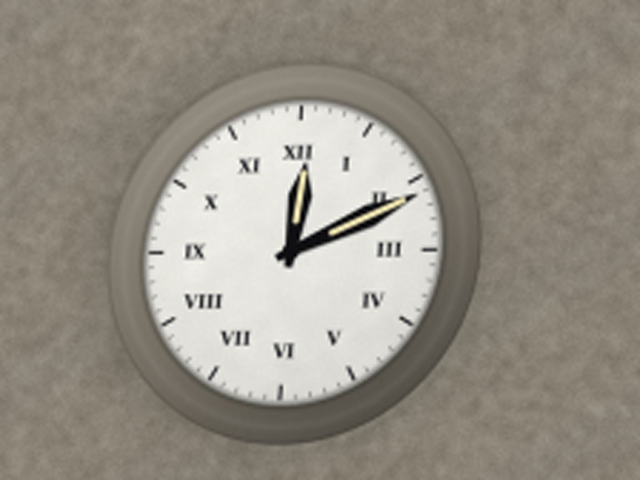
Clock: 12.11
